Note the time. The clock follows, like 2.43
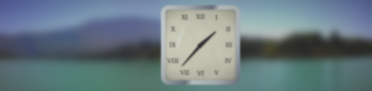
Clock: 1.37
